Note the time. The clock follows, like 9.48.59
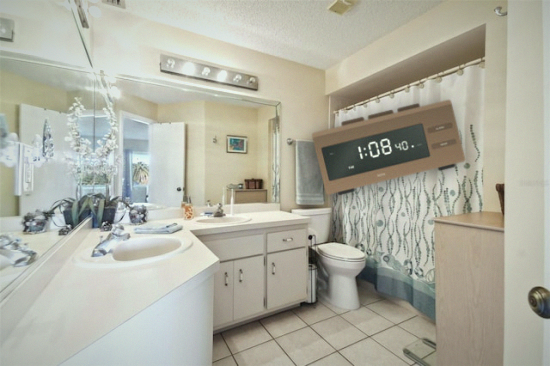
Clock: 1.08.40
